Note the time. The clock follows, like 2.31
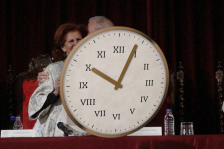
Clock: 10.04
